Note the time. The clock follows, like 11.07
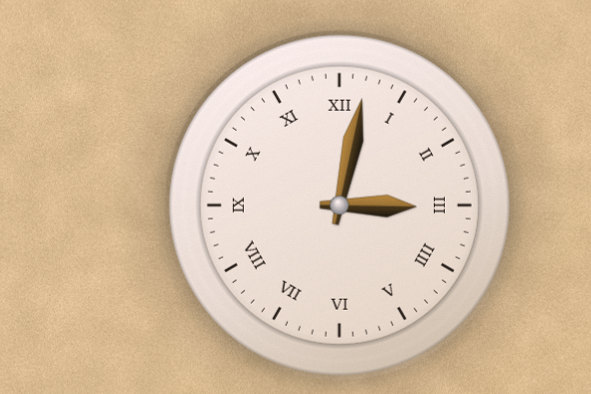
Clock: 3.02
